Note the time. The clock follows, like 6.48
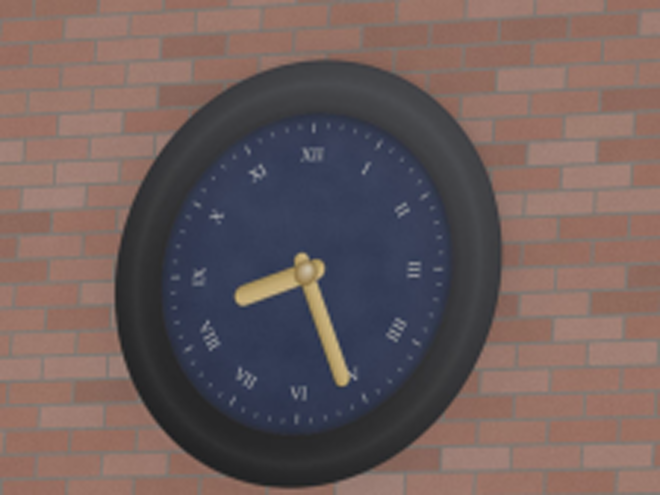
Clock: 8.26
